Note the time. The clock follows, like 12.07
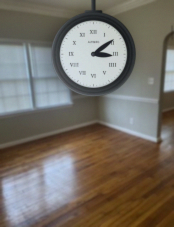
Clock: 3.09
